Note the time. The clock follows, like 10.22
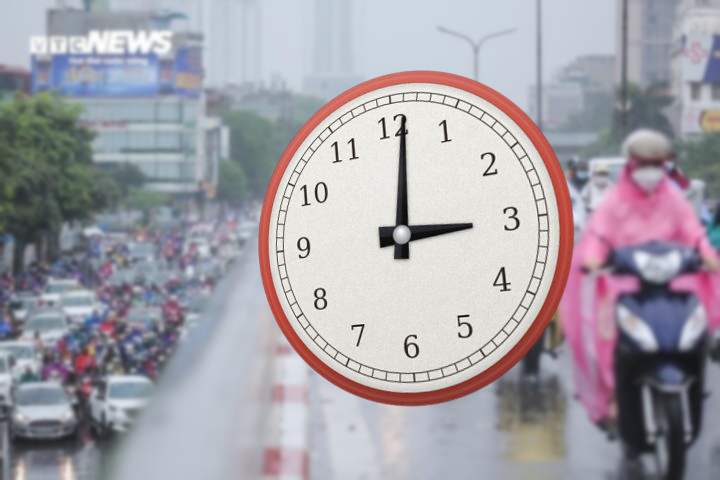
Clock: 3.01
